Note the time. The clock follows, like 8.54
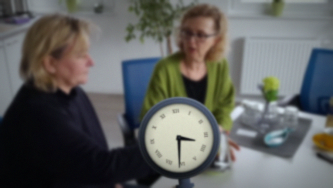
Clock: 3.31
